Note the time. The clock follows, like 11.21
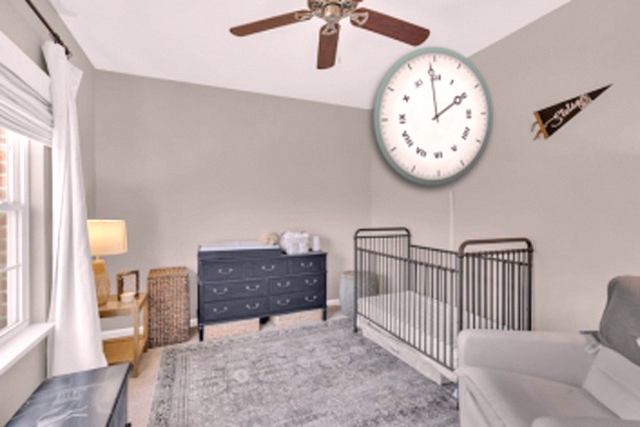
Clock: 1.59
